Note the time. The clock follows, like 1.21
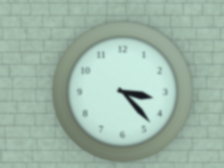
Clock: 3.23
